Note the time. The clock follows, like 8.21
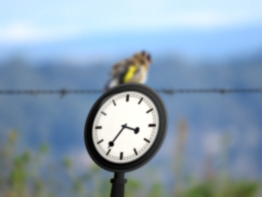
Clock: 3.36
